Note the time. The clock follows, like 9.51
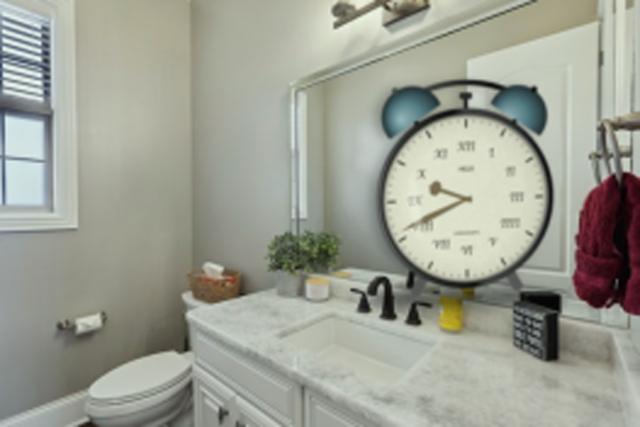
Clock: 9.41
